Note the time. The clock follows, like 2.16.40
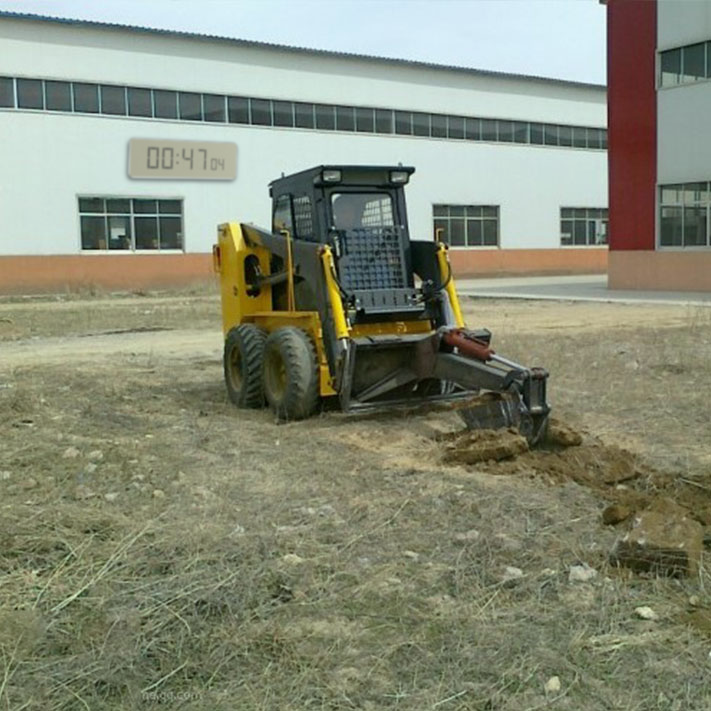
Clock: 0.47.04
